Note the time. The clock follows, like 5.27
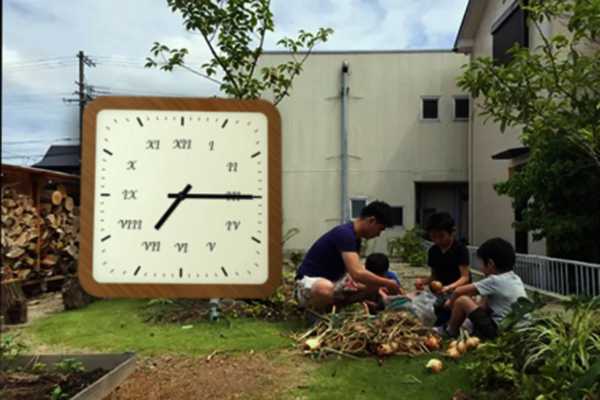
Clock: 7.15
